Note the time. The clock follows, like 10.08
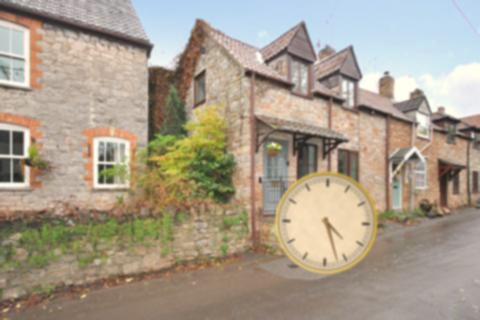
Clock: 4.27
